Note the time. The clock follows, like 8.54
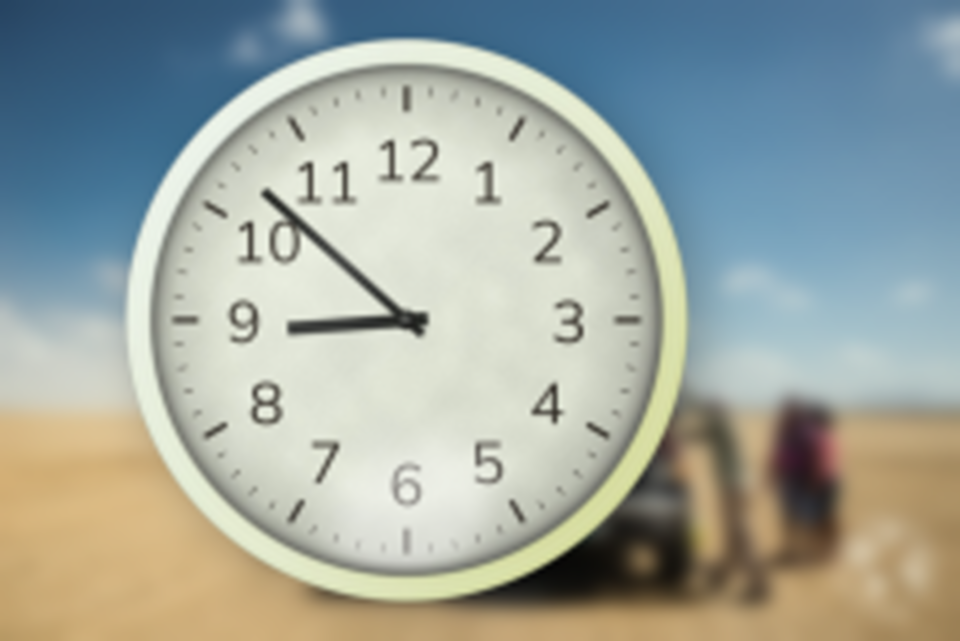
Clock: 8.52
